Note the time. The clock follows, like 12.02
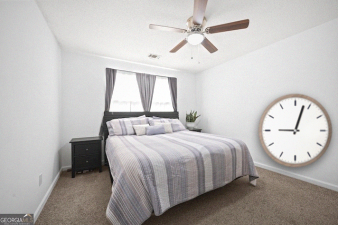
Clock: 9.03
